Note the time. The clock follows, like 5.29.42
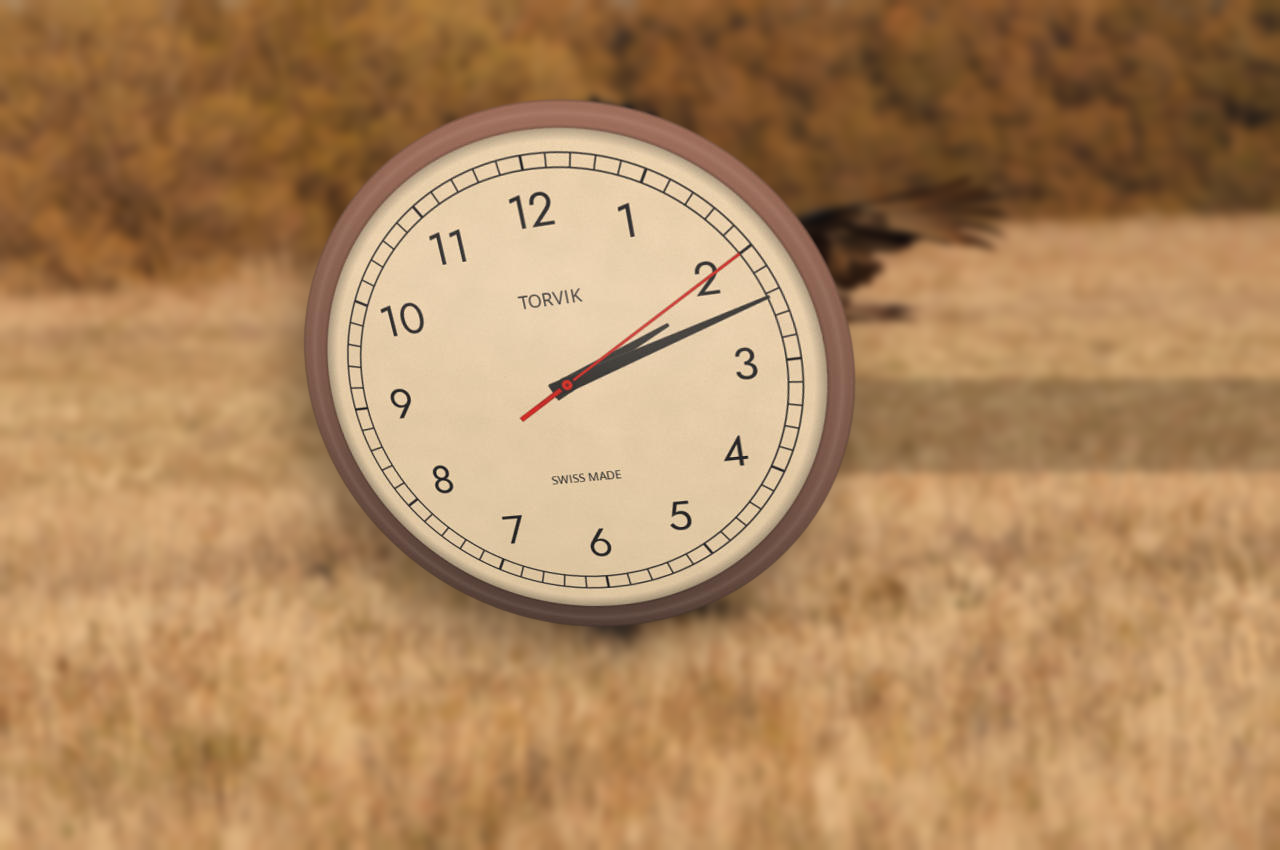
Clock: 2.12.10
